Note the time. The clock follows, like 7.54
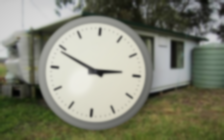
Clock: 2.49
